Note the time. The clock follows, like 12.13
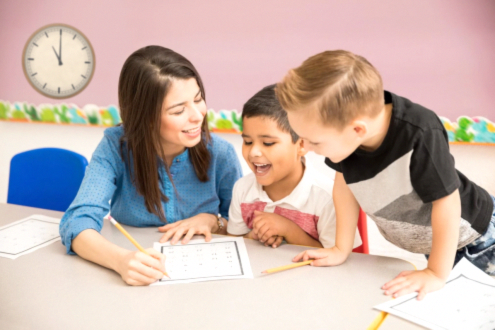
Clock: 11.00
